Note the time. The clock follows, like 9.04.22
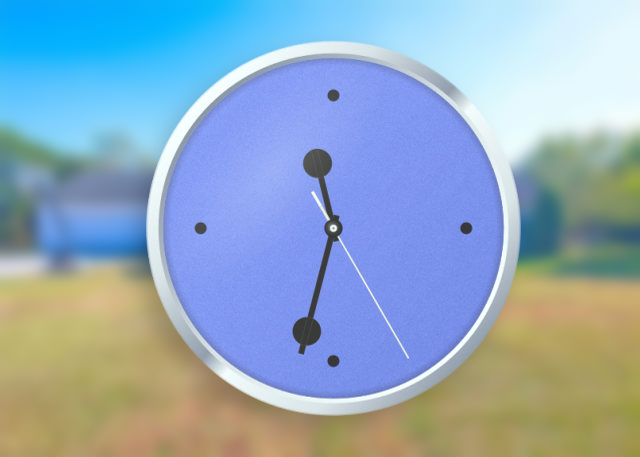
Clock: 11.32.25
